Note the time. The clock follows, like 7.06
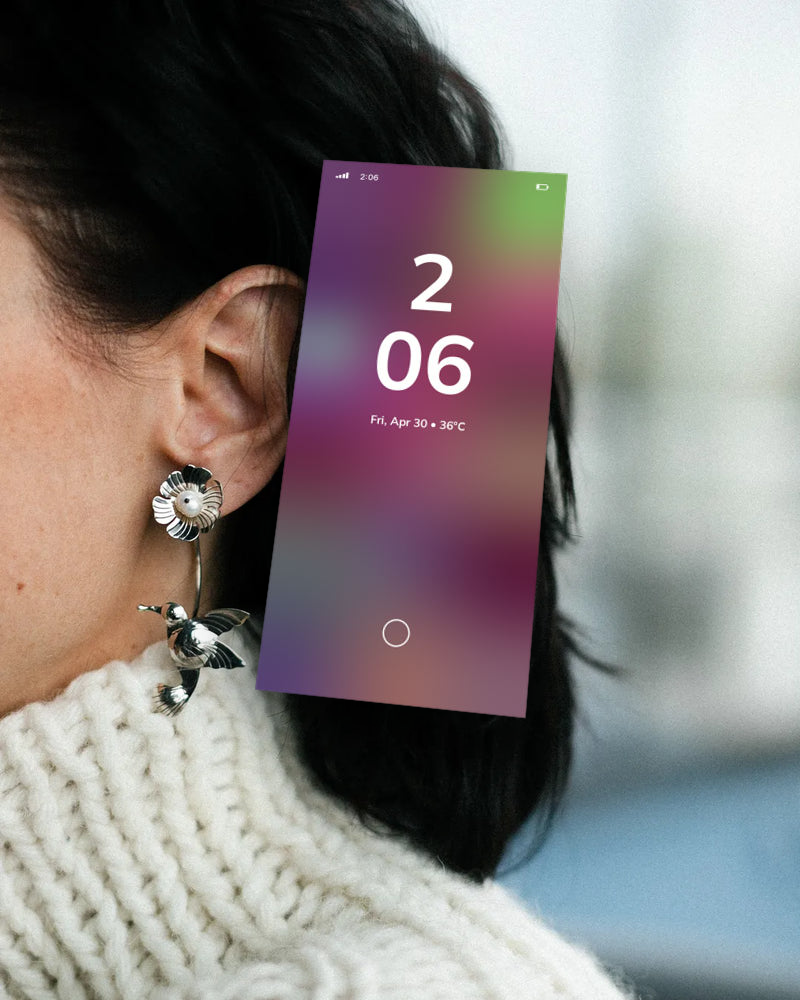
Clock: 2.06
